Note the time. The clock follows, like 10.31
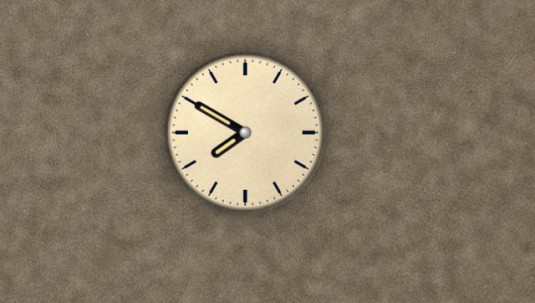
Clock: 7.50
